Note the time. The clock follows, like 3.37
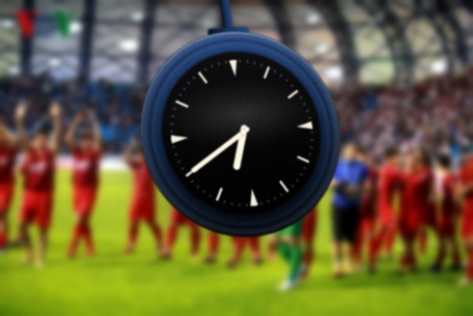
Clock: 6.40
